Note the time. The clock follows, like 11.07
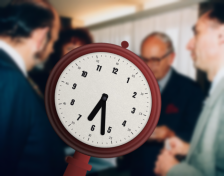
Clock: 6.27
